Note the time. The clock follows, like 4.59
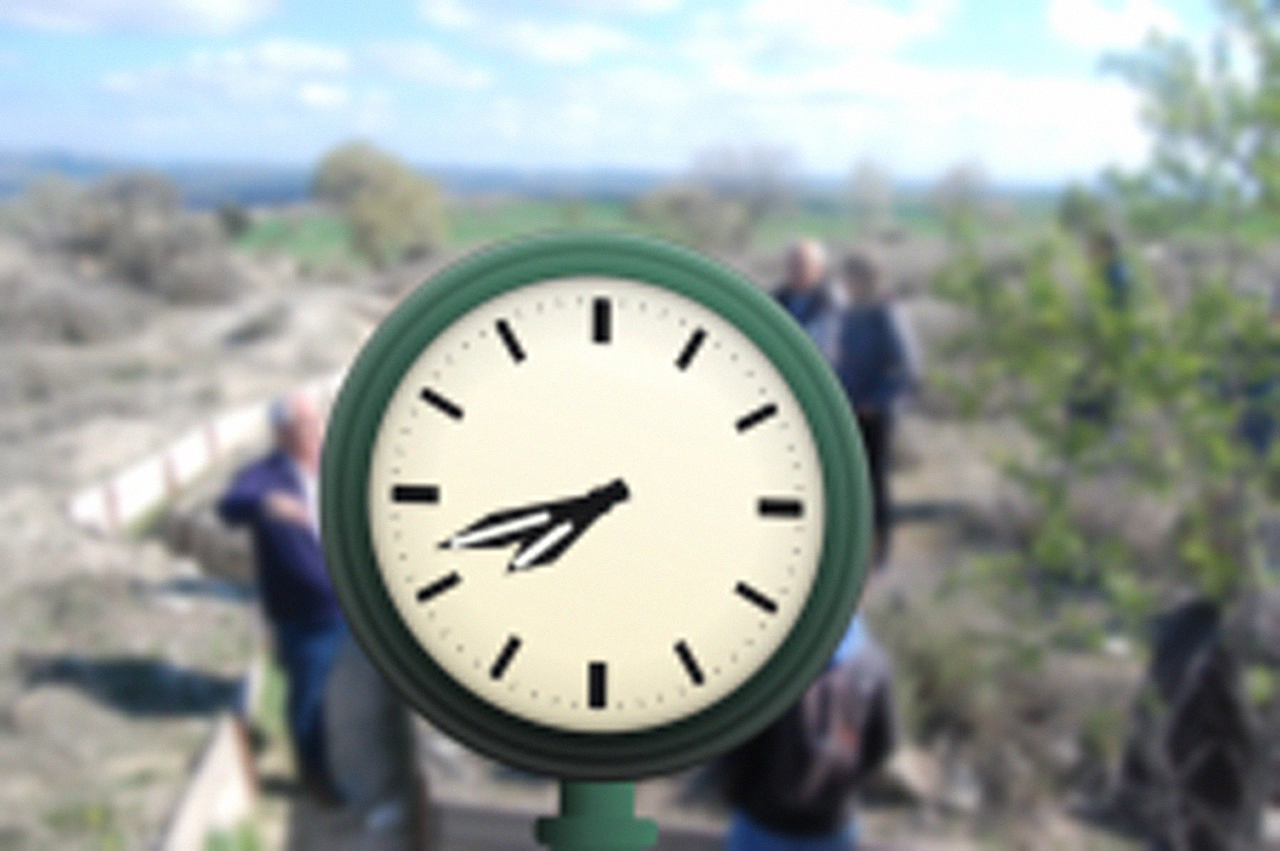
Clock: 7.42
